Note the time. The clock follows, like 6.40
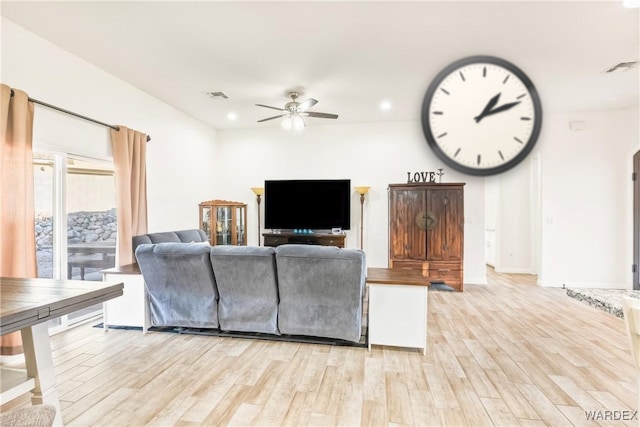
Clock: 1.11
